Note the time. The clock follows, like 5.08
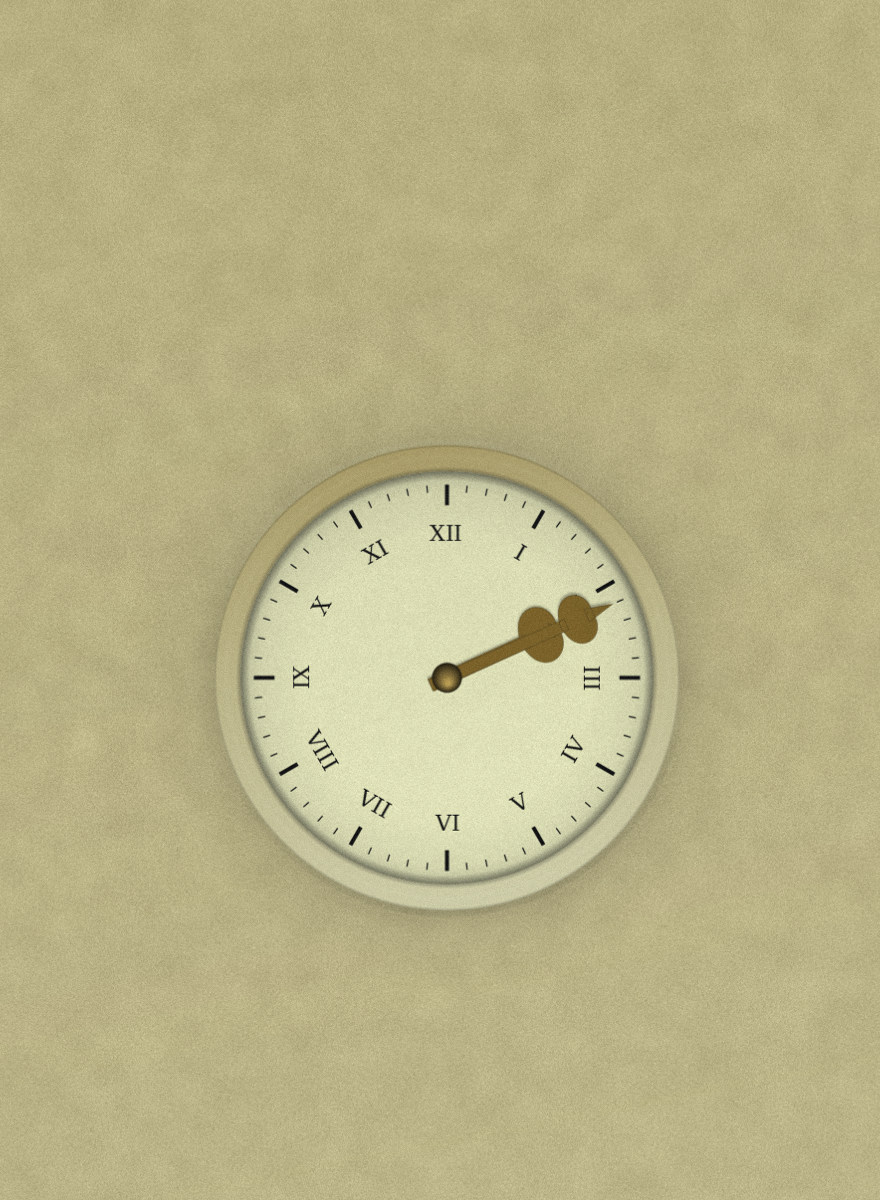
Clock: 2.11
